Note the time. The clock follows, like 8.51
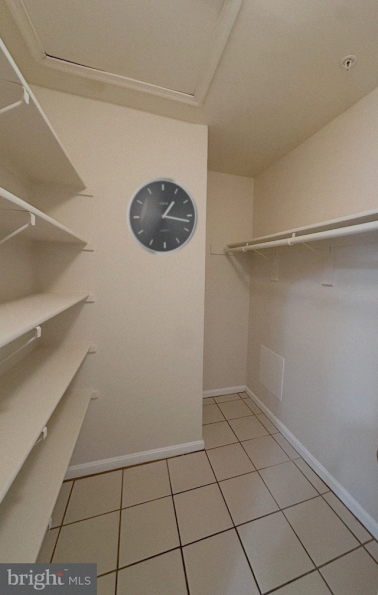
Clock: 1.17
